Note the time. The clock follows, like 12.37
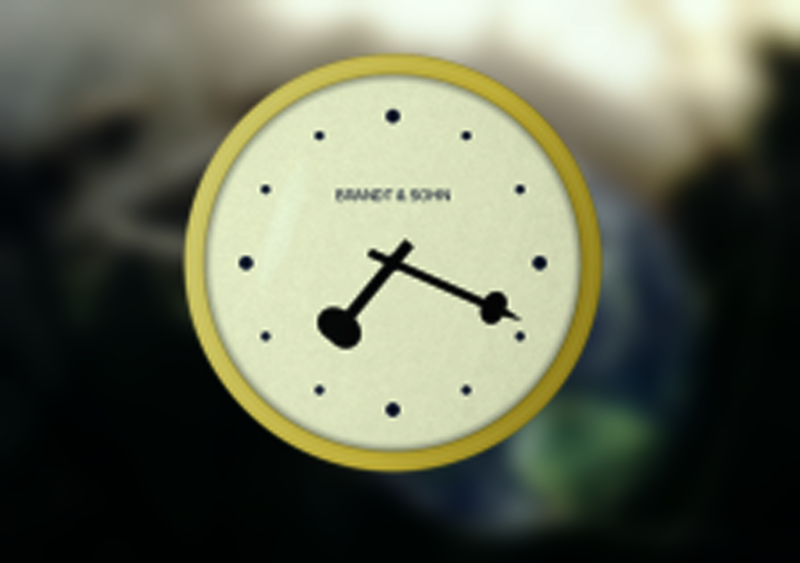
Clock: 7.19
